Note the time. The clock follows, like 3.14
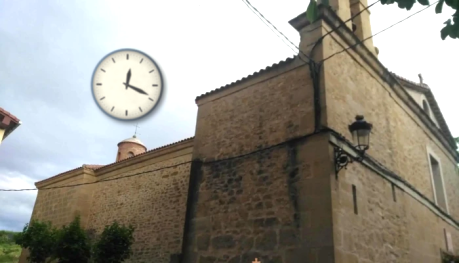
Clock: 12.19
